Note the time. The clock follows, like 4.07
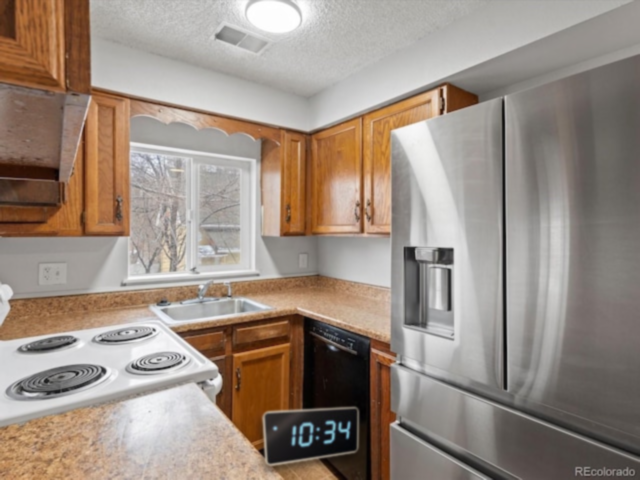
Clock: 10.34
